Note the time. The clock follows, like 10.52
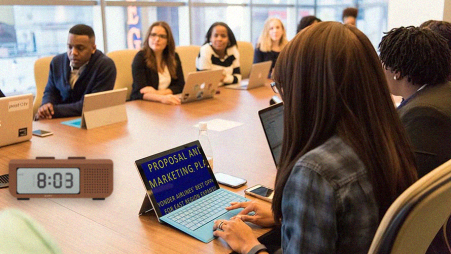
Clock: 8.03
